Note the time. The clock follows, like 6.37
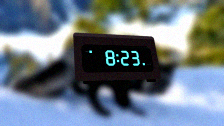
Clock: 8.23
